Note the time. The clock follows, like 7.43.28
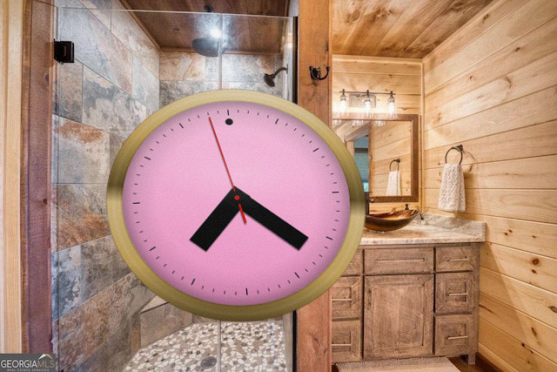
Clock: 7.21.58
